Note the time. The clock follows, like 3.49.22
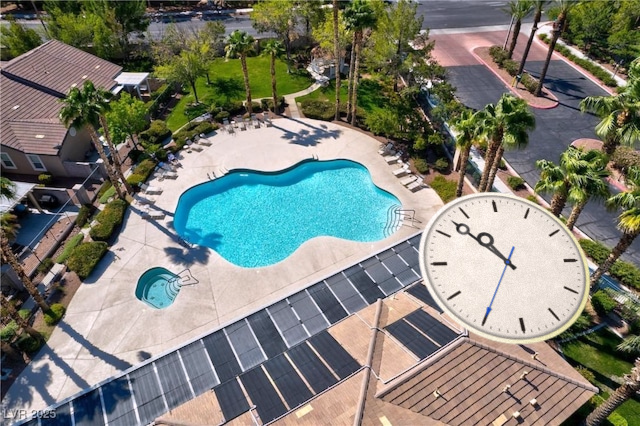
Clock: 10.52.35
